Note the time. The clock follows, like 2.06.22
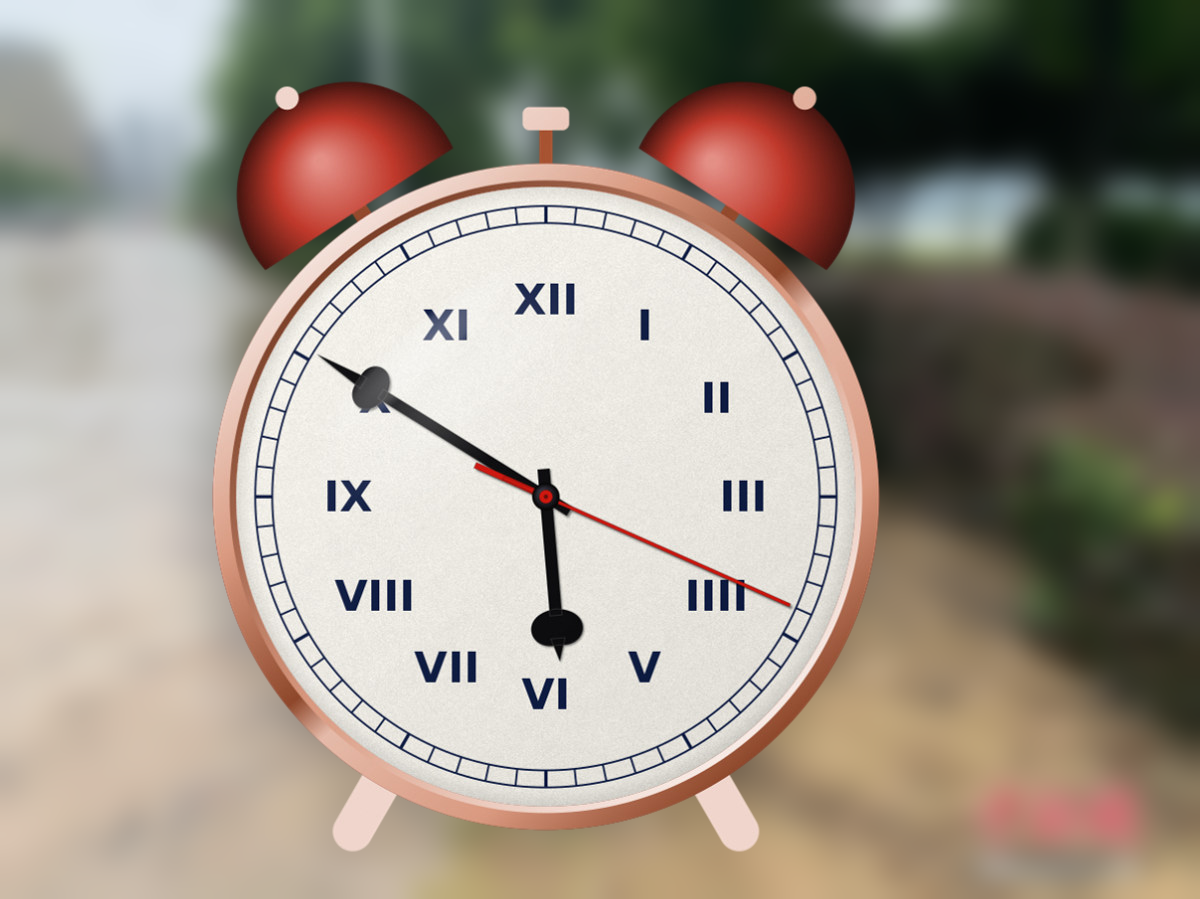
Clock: 5.50.19
